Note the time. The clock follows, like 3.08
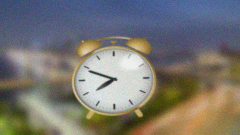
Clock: 7.49
